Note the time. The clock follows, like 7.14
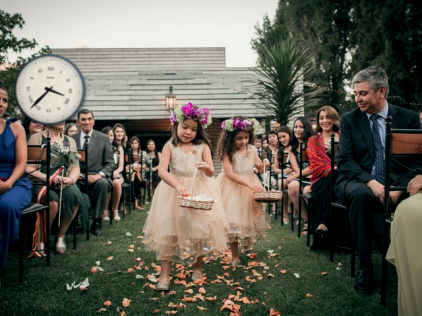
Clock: 3.37
